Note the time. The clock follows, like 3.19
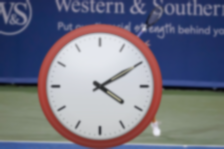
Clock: 4.10
